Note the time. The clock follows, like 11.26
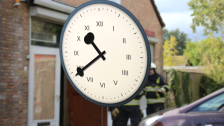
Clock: 10.39
